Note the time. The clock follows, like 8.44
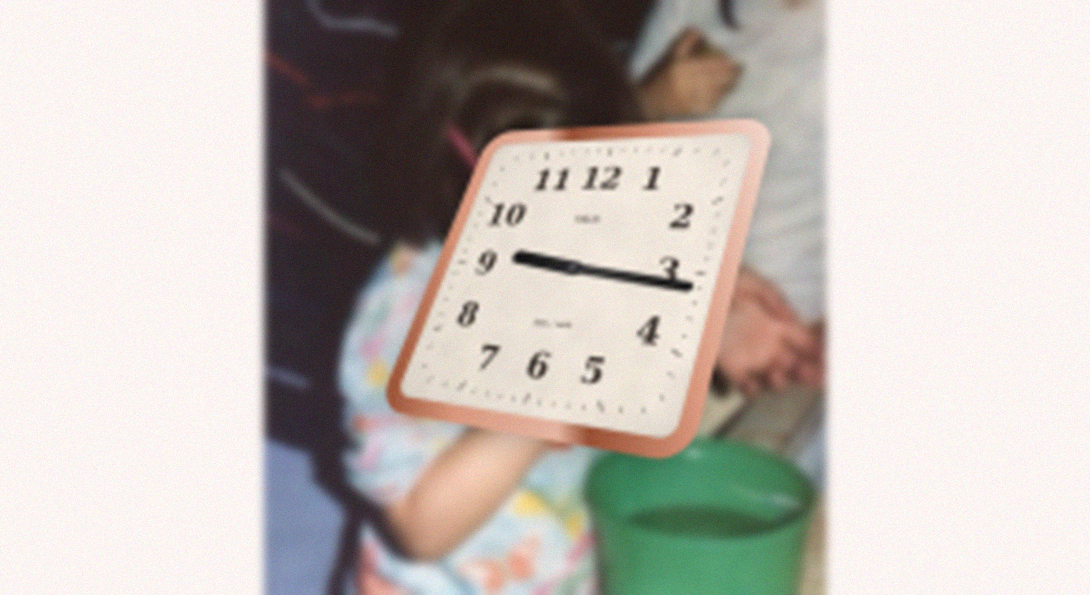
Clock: 9.16
